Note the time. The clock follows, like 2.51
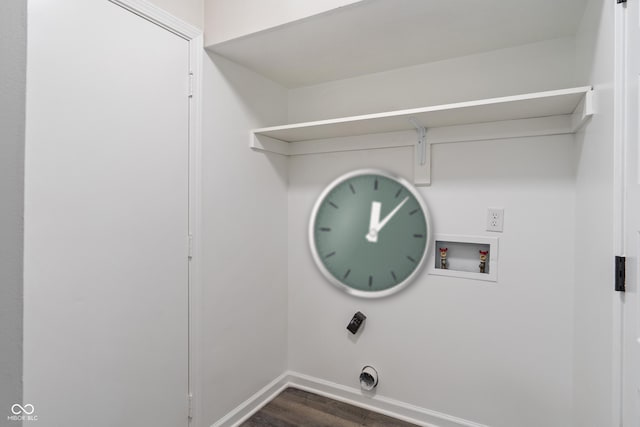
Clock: 12.07
